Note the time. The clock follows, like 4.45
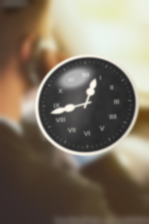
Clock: 12.43
